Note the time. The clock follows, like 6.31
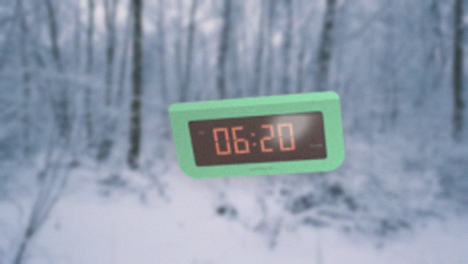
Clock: 6.20
